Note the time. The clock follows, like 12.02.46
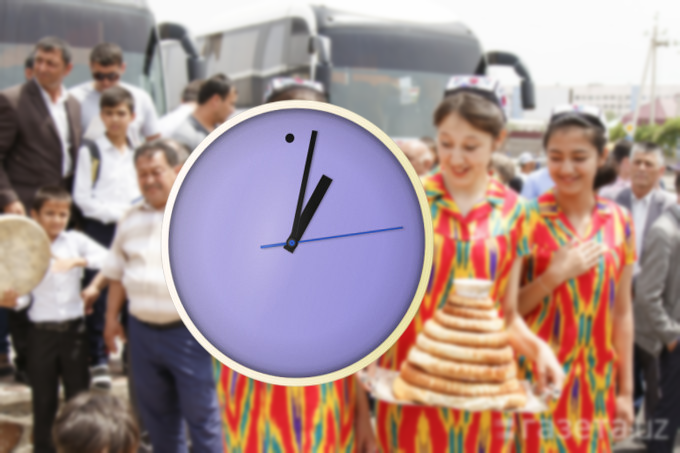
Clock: 1.02.14
